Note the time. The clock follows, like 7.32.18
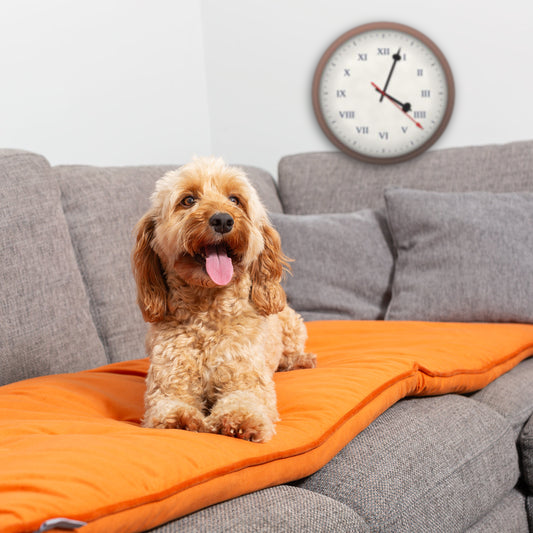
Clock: 4.03.22
